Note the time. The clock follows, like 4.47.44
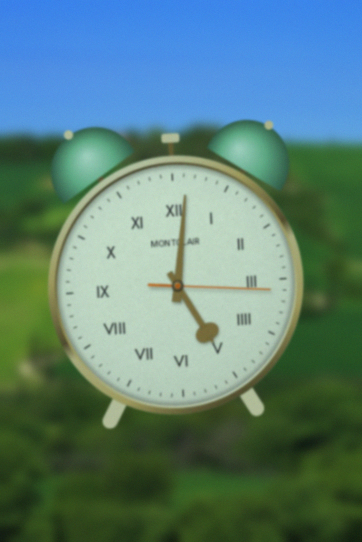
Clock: 5.01.16
